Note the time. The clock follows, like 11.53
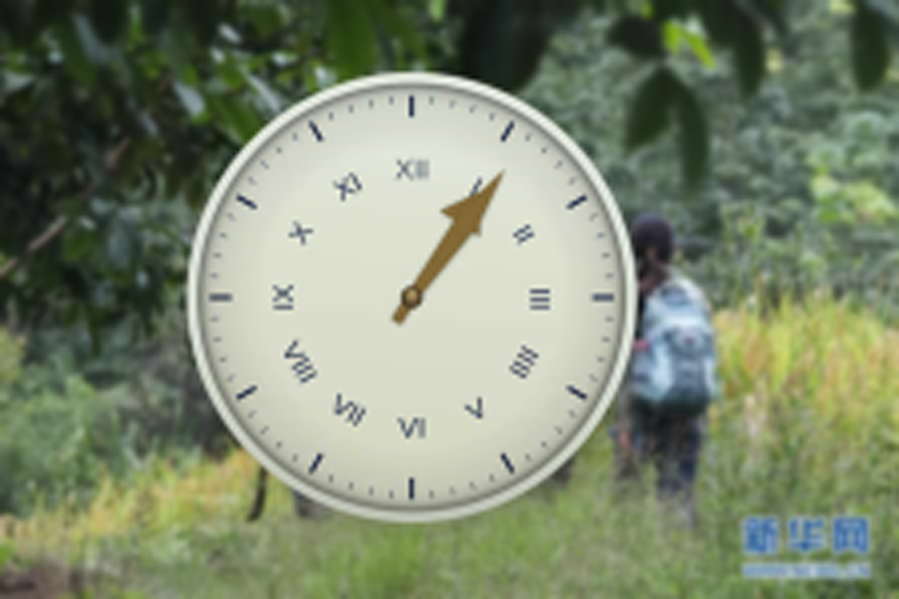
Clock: 1.06
